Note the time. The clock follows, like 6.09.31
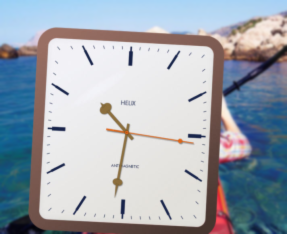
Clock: 10.31.16
